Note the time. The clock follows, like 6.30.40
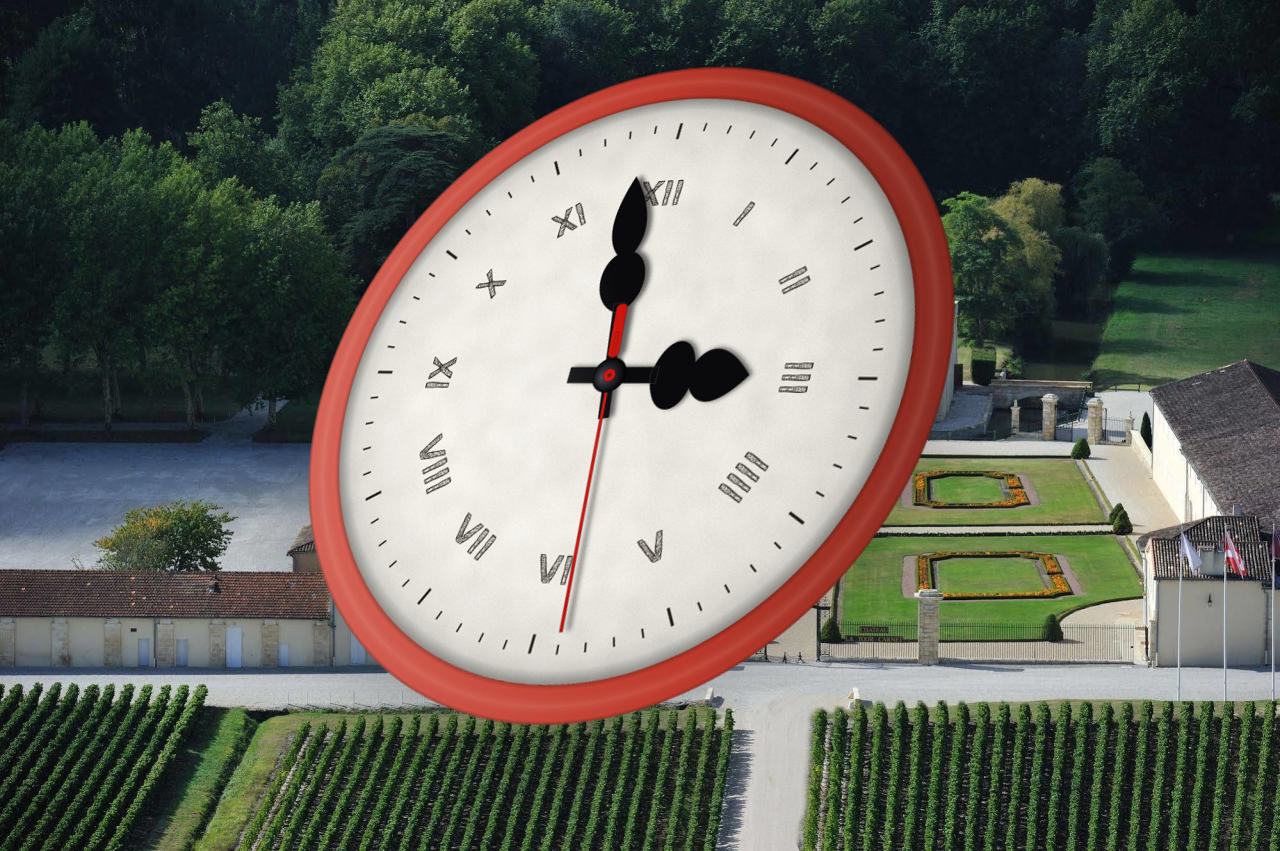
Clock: 2.58.29
